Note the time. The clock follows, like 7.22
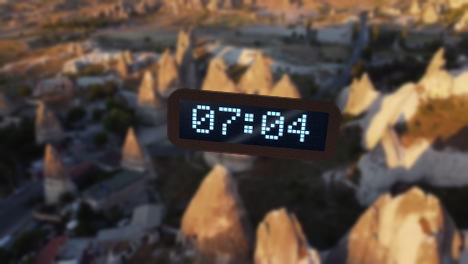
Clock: 7.04
